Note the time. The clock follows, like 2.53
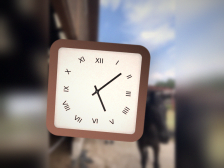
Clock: 5.08
